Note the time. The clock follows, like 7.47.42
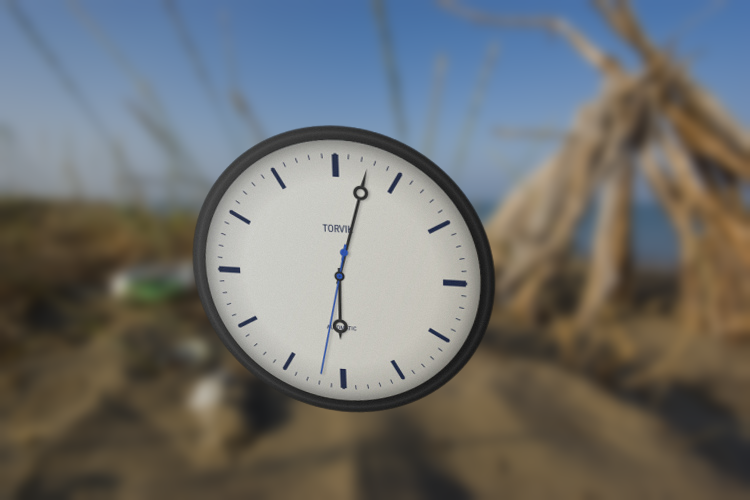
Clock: 6.02.32
